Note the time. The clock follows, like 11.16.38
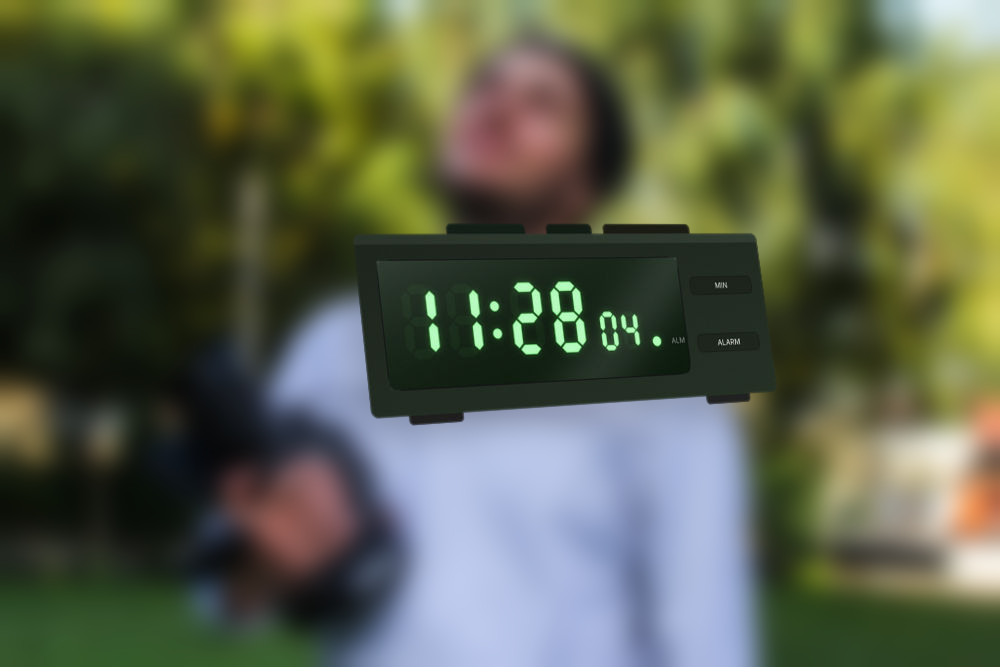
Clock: 11.28.04
